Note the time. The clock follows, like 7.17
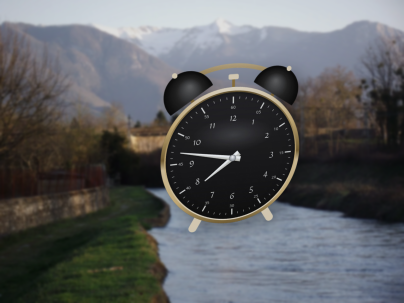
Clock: 7.47
